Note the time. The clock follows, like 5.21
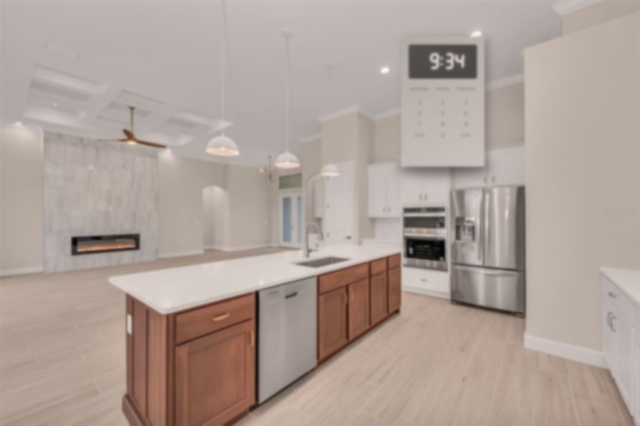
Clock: 9.34
